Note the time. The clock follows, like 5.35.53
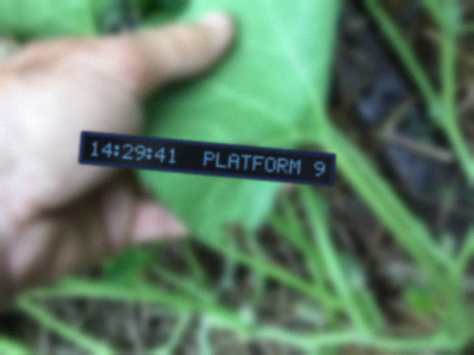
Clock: 14.29.41
